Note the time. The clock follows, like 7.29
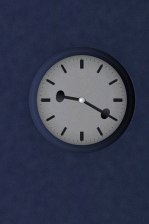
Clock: 9.20
